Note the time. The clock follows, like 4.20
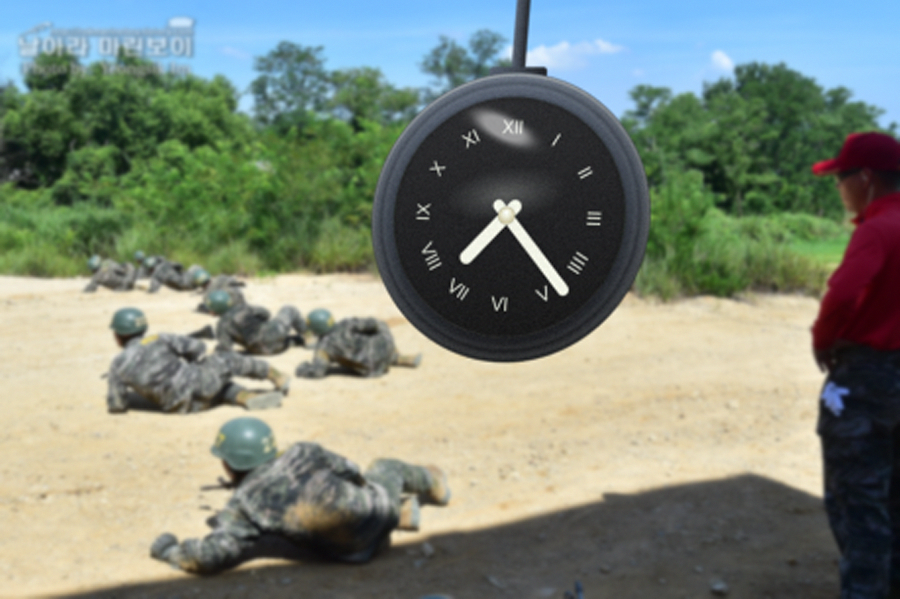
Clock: 7.23
